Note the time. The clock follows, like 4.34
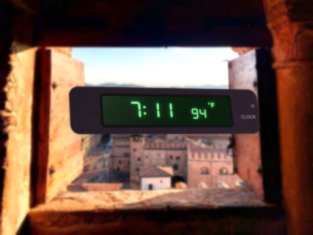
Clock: 7.11
